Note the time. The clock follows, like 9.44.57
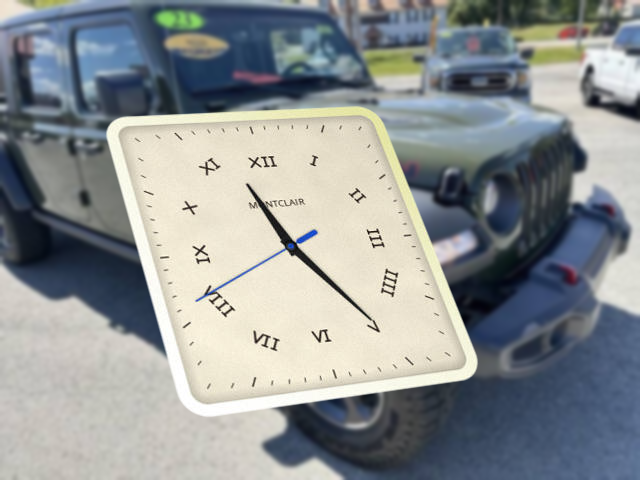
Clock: 11.24.41
